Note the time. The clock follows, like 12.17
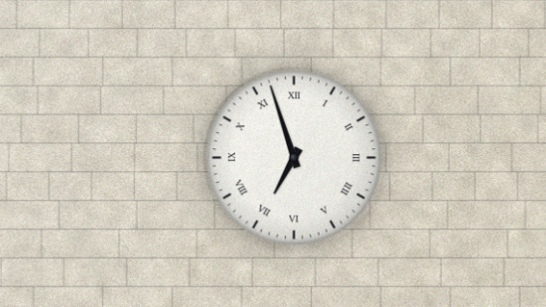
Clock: 6.57
